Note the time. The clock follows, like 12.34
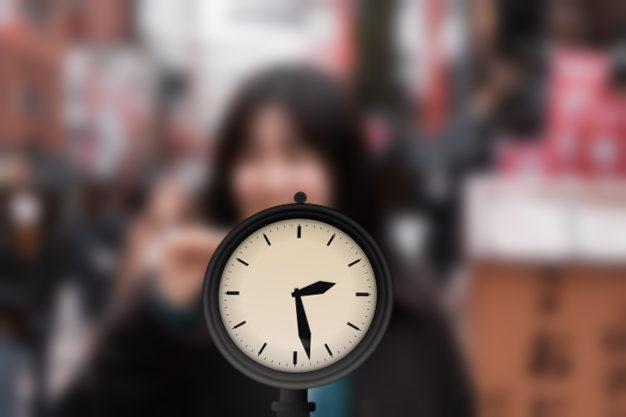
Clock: 2.28
